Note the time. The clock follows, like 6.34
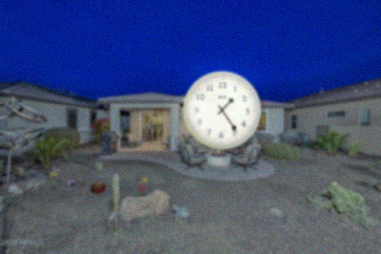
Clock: 1.24
